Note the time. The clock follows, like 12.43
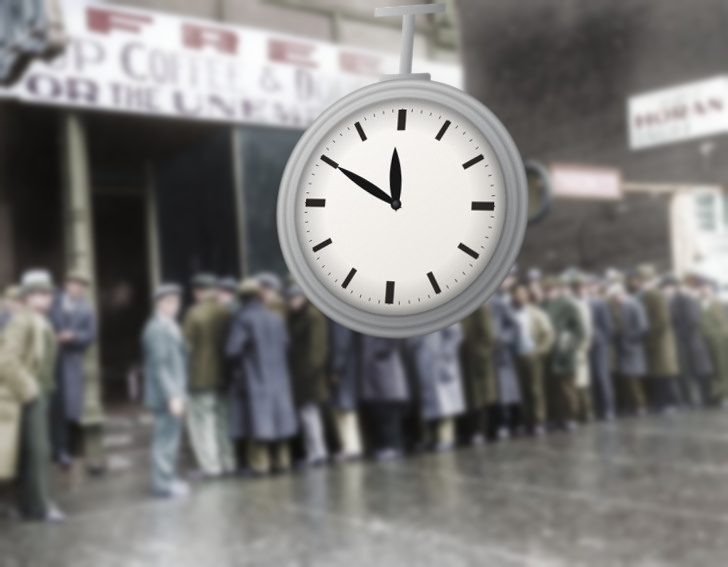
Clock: 11.50
